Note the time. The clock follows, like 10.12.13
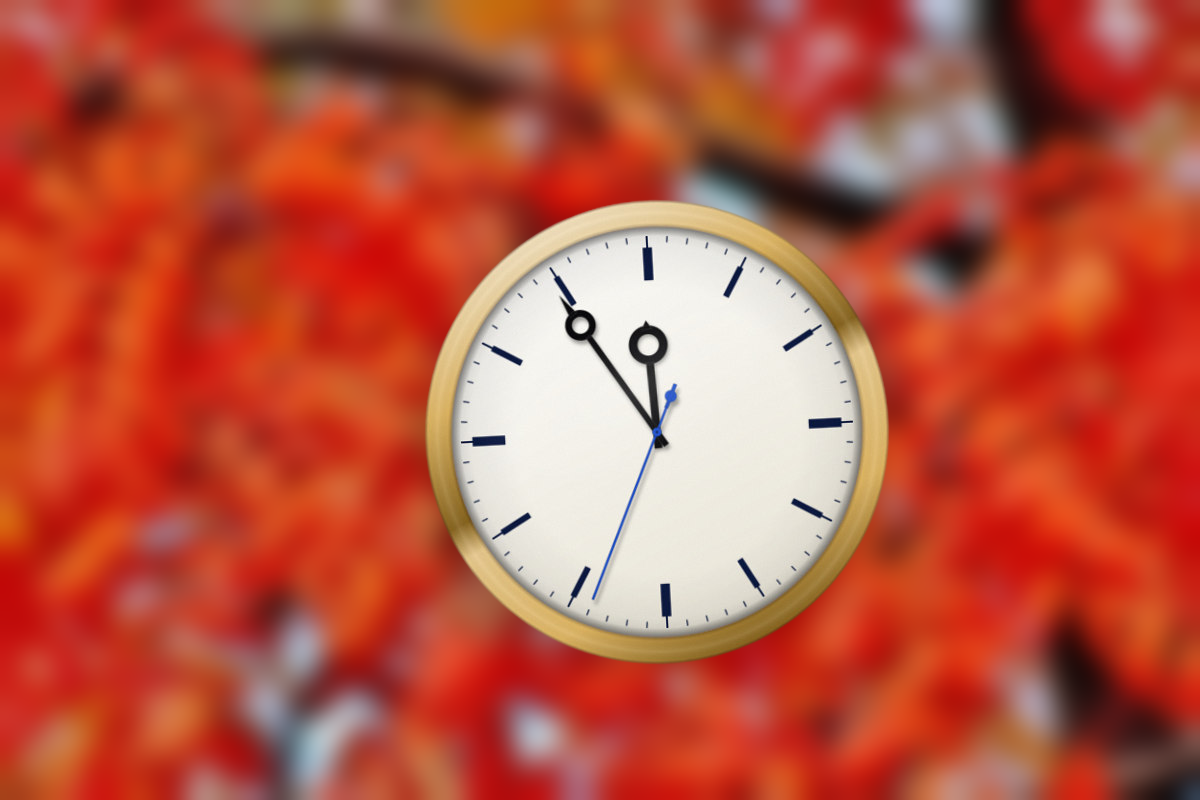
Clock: 11.54.34
